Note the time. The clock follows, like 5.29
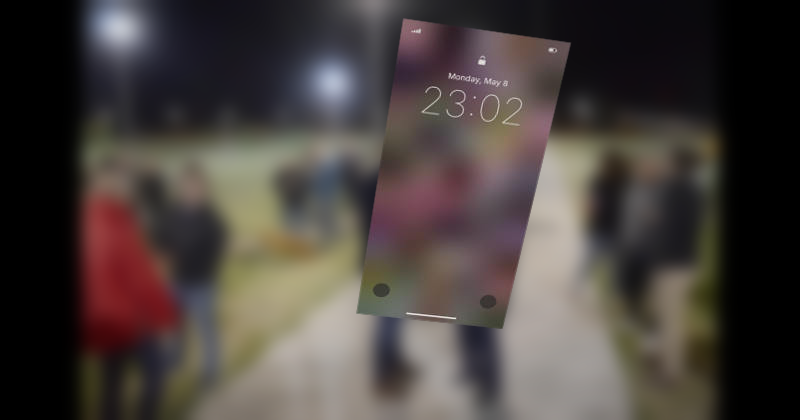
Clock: 23.02
